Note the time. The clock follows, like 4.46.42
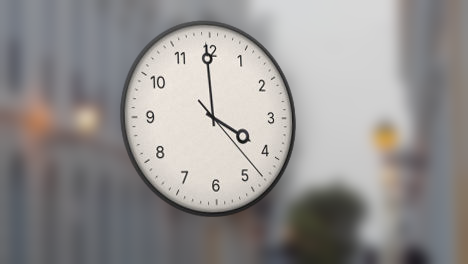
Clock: 3.59.23
